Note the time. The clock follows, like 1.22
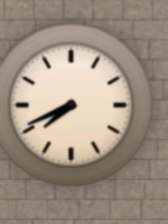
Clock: 7.41
